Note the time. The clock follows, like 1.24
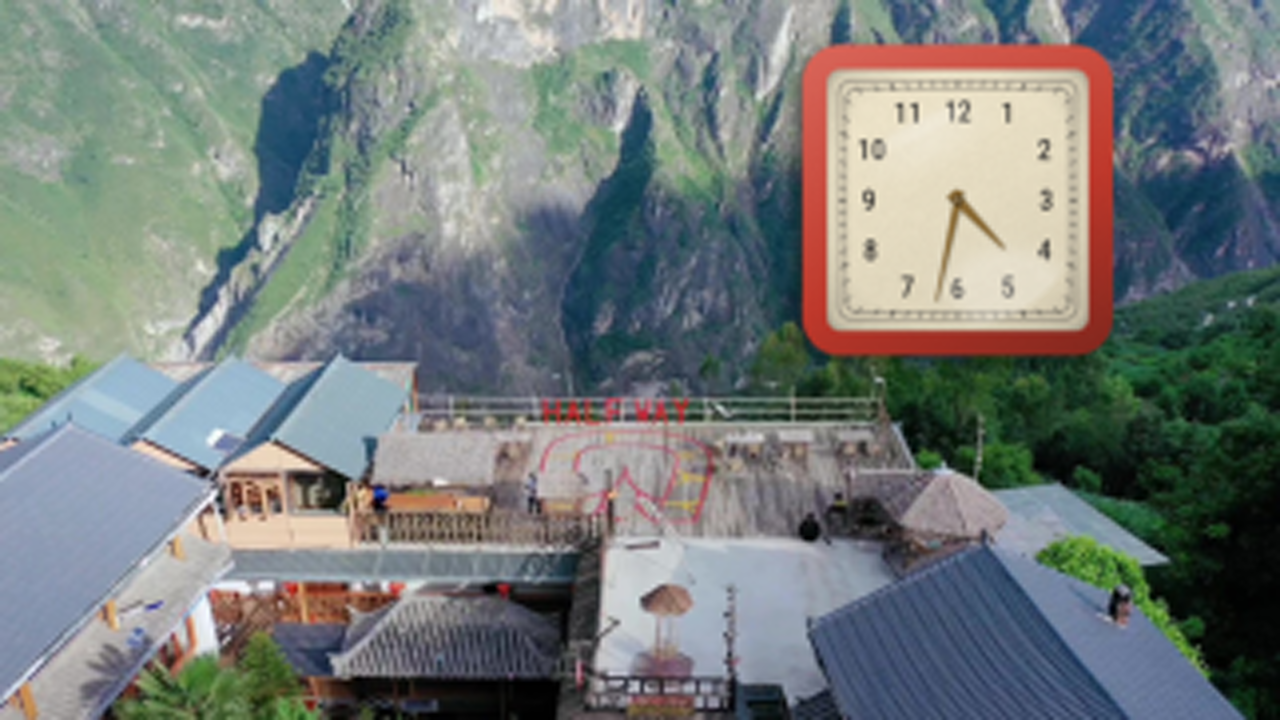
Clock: 4.32
